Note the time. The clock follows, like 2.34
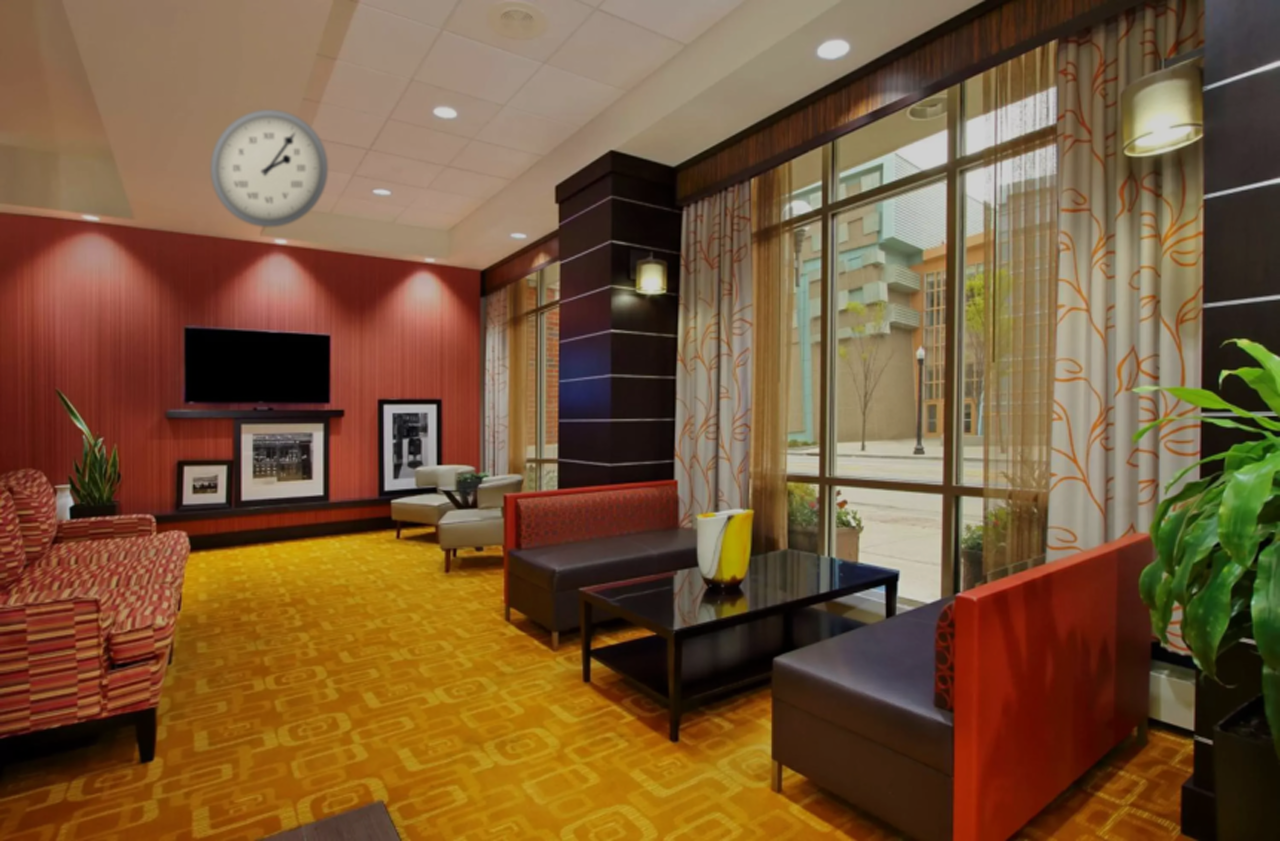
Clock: 2.06
